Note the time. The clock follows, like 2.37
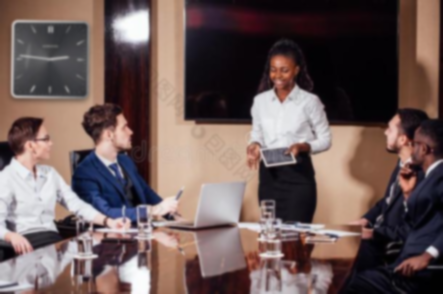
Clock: 2.46
